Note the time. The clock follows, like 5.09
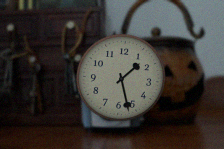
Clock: 1.27
